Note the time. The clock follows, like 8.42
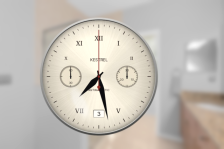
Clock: 7.28
